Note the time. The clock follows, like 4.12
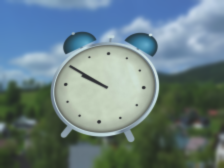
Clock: 9.50
